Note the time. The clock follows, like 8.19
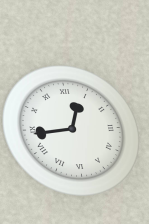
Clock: 12.44
